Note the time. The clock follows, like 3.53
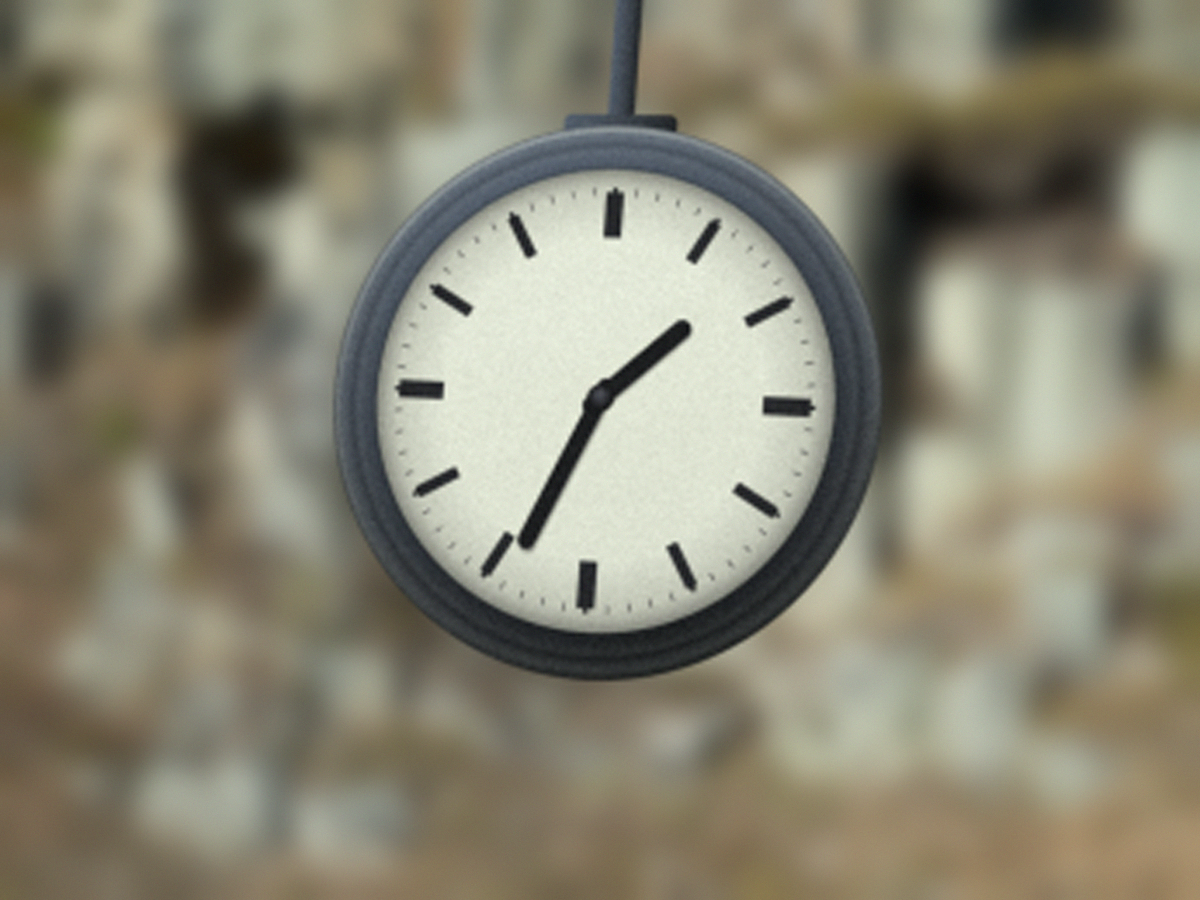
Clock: 1.34
